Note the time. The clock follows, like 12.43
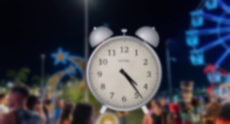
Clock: 4.24
